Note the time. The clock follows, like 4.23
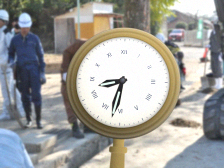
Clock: 8.32
